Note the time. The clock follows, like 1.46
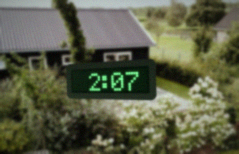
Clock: 2.07
